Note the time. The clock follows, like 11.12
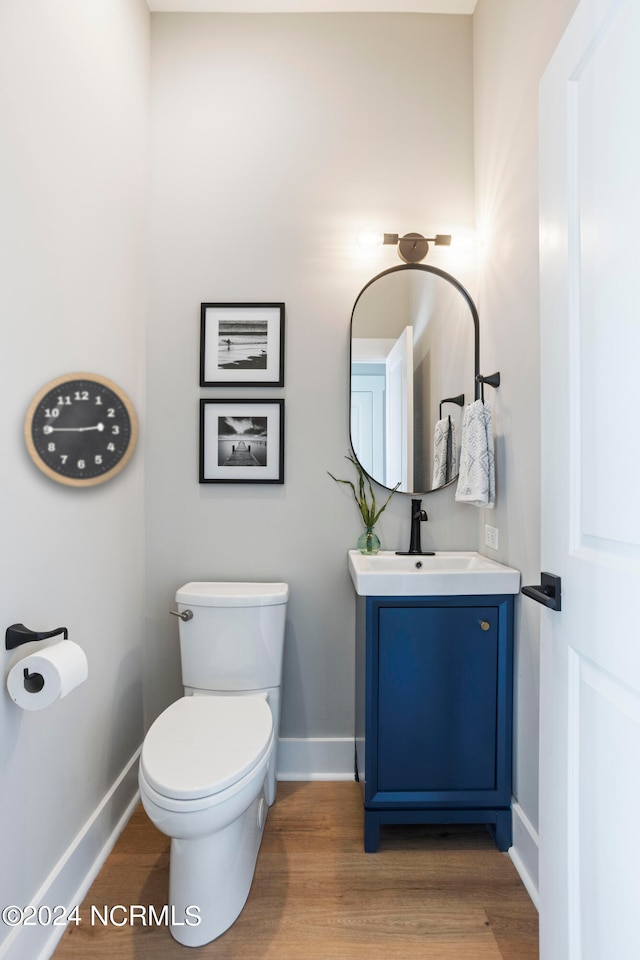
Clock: 2.45
